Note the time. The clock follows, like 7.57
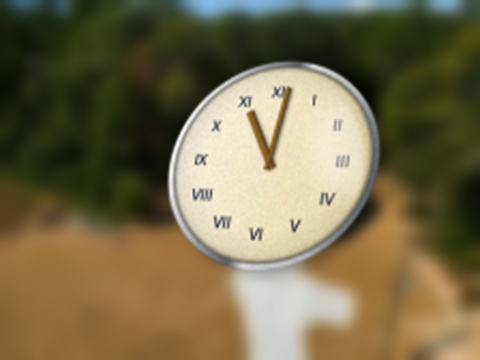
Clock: 11.01
